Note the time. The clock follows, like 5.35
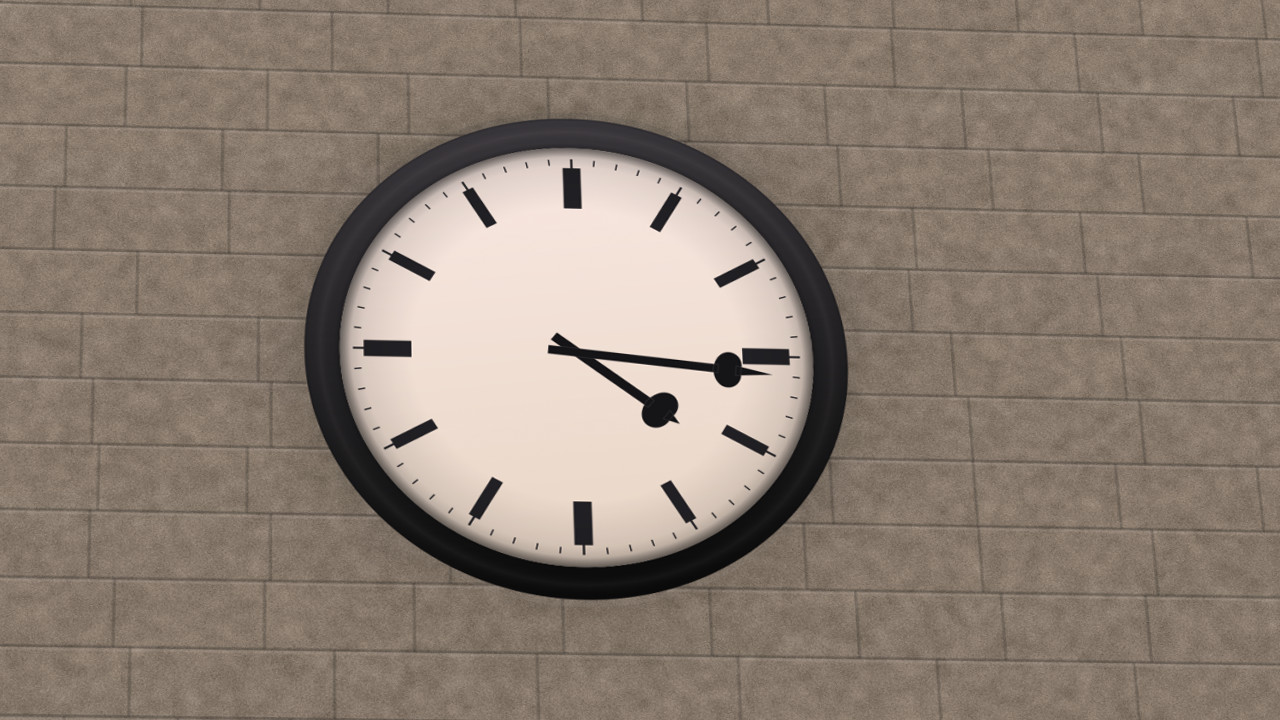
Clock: 4.16
